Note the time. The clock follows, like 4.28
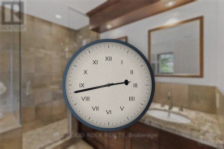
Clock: 2.43
